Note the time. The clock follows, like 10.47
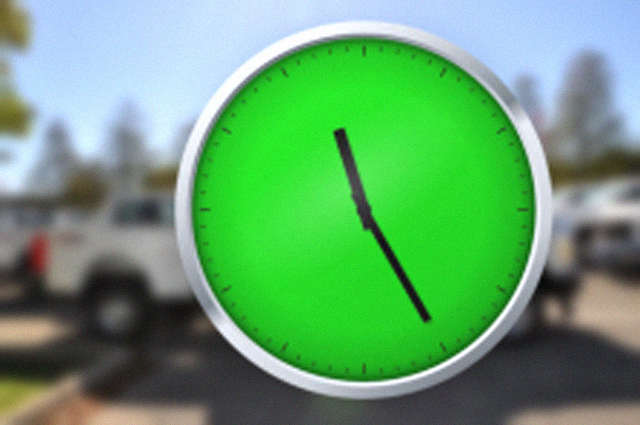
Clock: 11.25
